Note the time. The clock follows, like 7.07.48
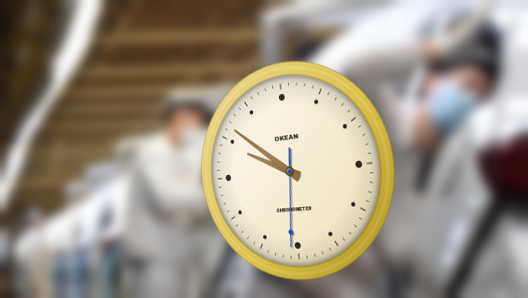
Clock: 9.51.31
